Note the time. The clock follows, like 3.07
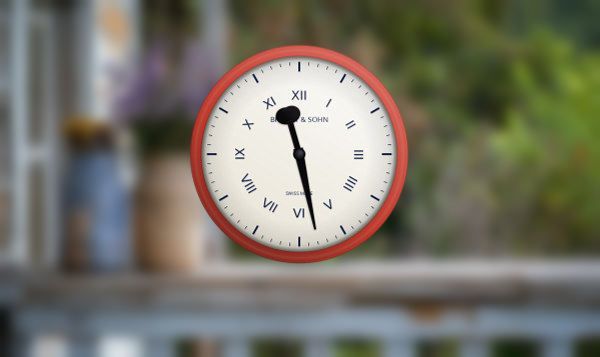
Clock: 11.28
